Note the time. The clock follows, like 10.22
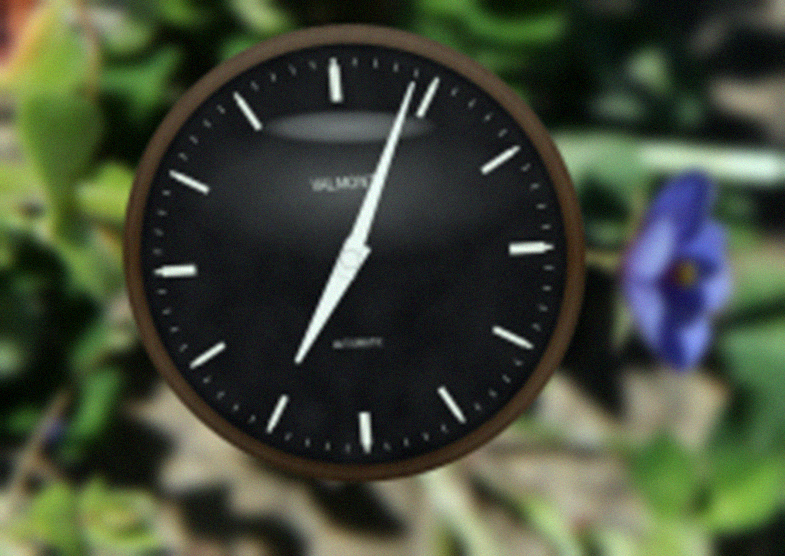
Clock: 7.04
